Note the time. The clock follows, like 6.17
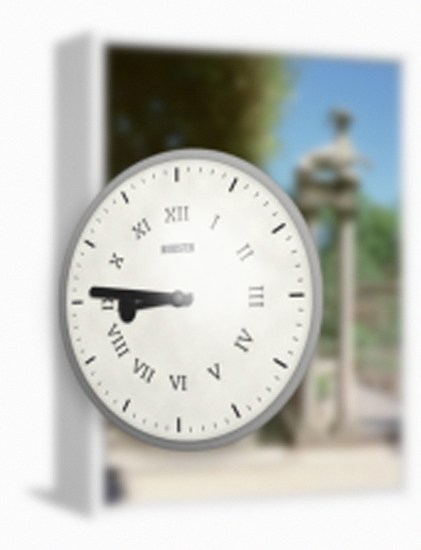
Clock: 8.46
